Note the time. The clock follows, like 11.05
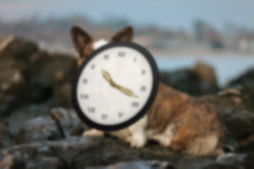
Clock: 10.18
